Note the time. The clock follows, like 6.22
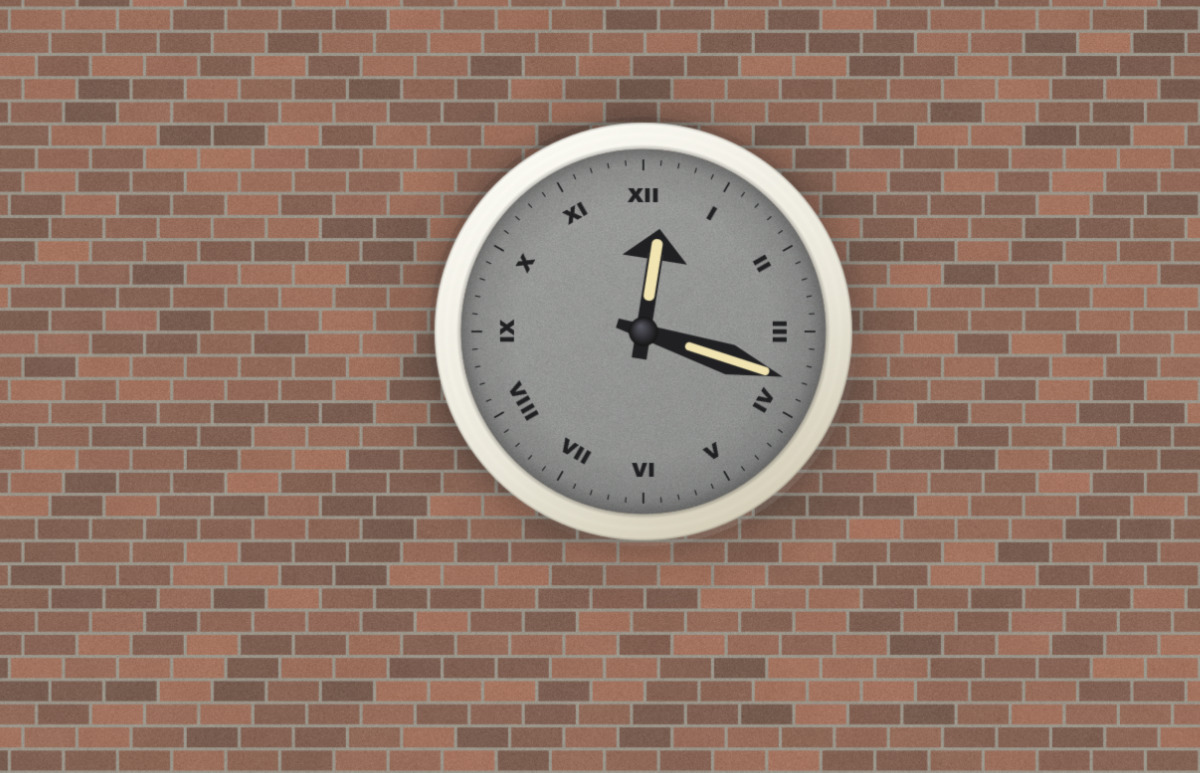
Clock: 12.18
